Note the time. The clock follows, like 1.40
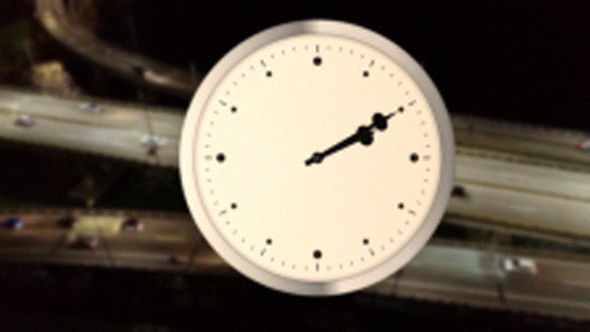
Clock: 2.10
